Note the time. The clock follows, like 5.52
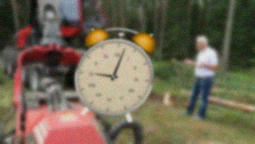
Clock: 9.02
